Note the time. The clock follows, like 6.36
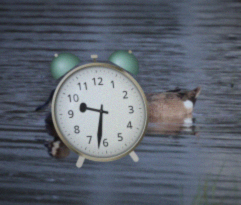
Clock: 9.32
